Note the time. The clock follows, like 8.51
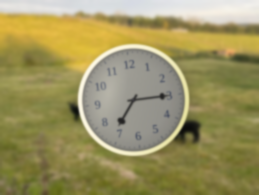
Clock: 7.15
